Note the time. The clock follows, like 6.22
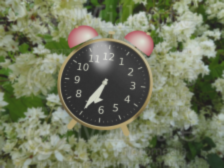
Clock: 6.35
